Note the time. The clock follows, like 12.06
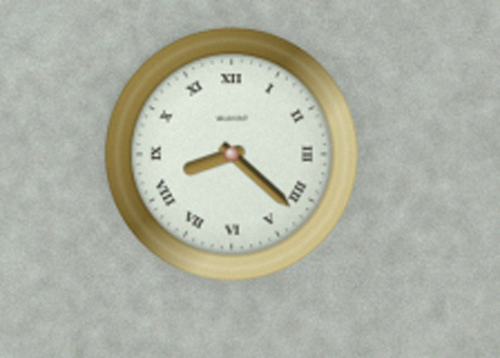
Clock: 8.22
